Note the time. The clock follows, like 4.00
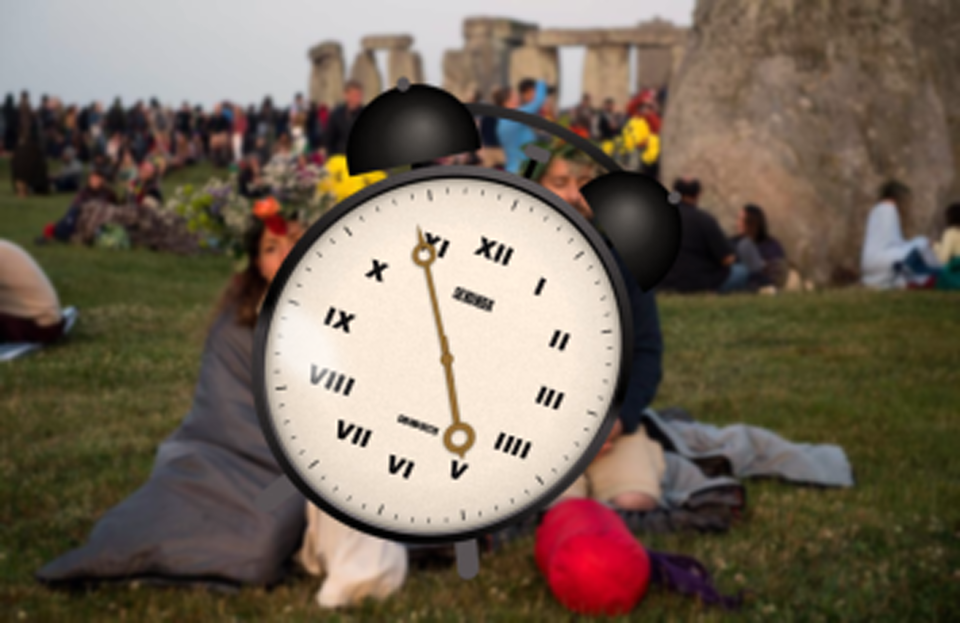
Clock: 4.54
